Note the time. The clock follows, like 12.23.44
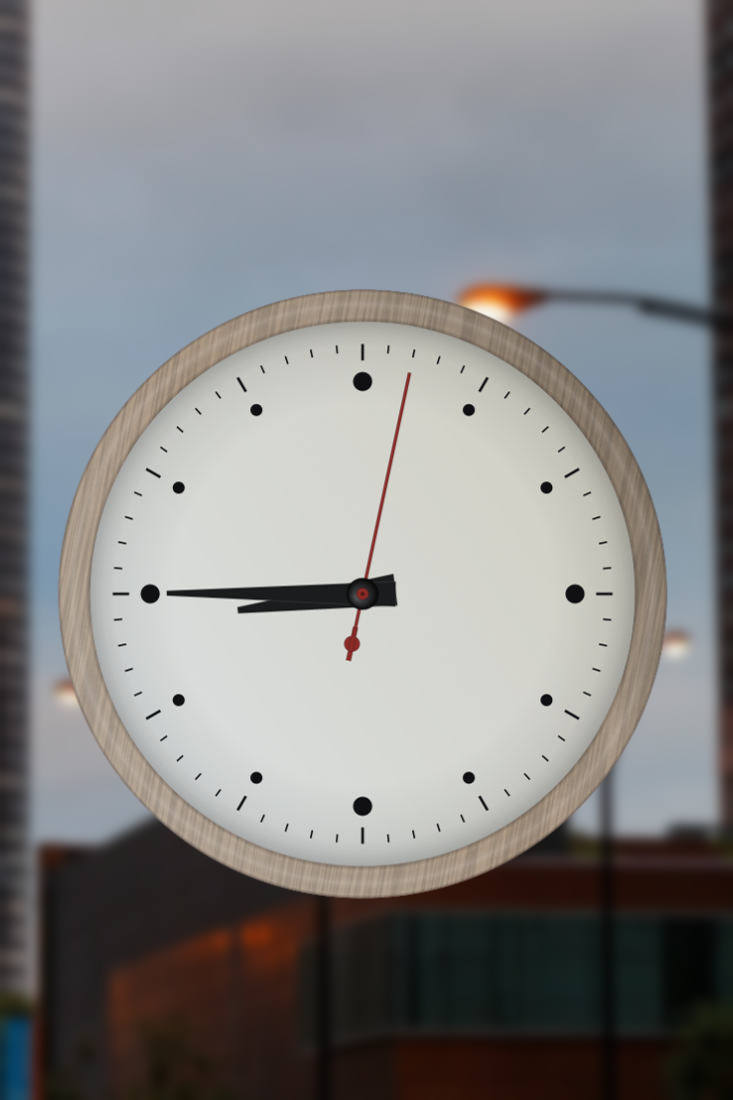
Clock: 8.45.02
